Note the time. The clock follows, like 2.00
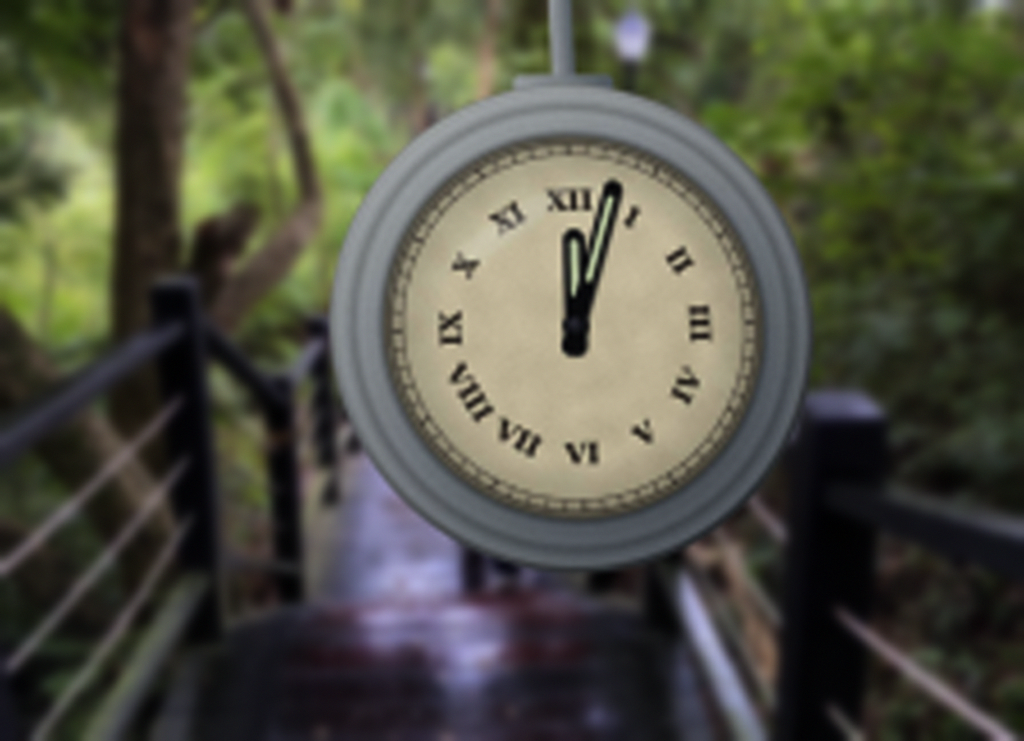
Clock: 12.03
